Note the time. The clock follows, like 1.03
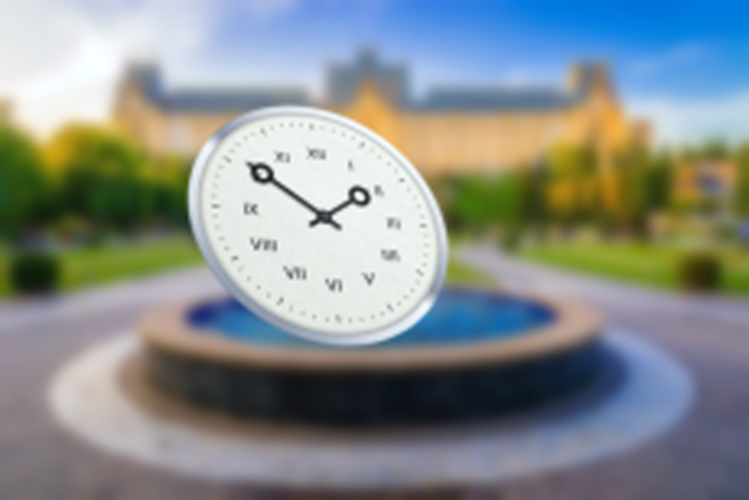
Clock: 1.51
